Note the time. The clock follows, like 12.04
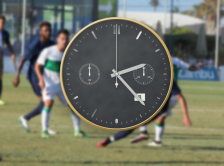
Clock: 2.23
